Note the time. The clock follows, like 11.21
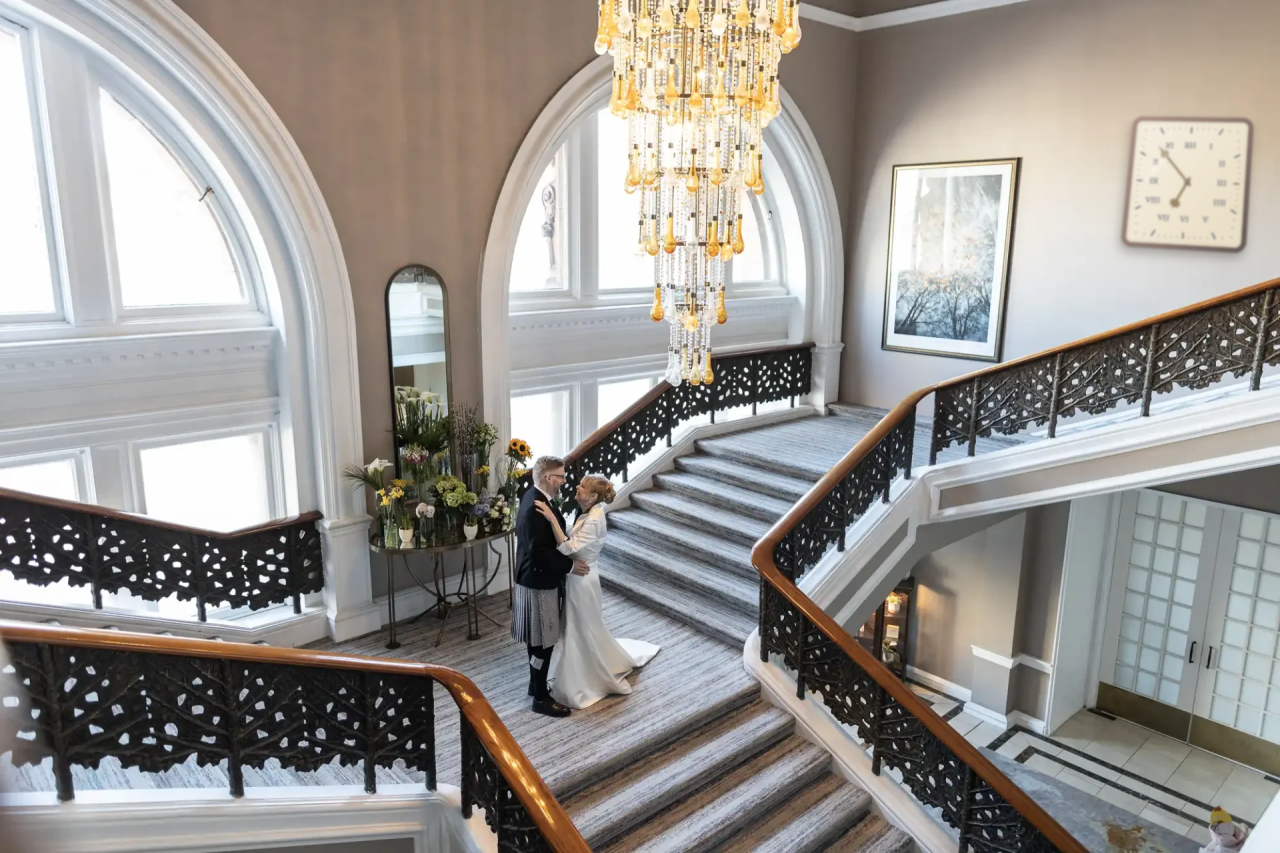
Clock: 6.53
